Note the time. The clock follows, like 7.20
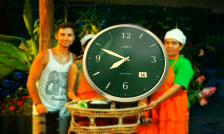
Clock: 7.49
